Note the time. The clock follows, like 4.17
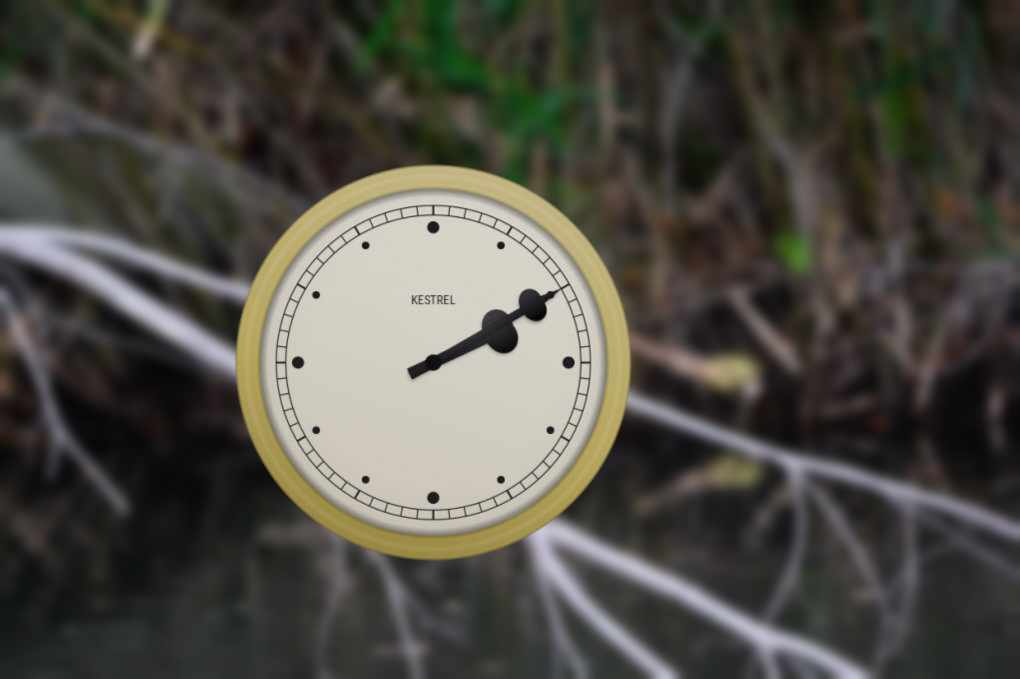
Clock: 2.10
